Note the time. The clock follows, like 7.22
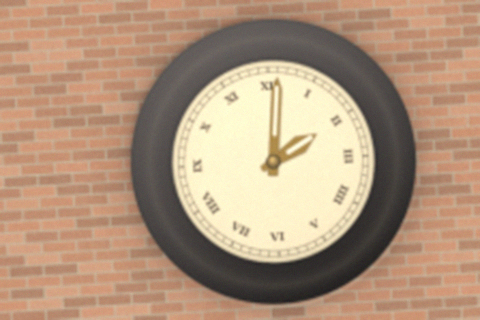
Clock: 2.01
